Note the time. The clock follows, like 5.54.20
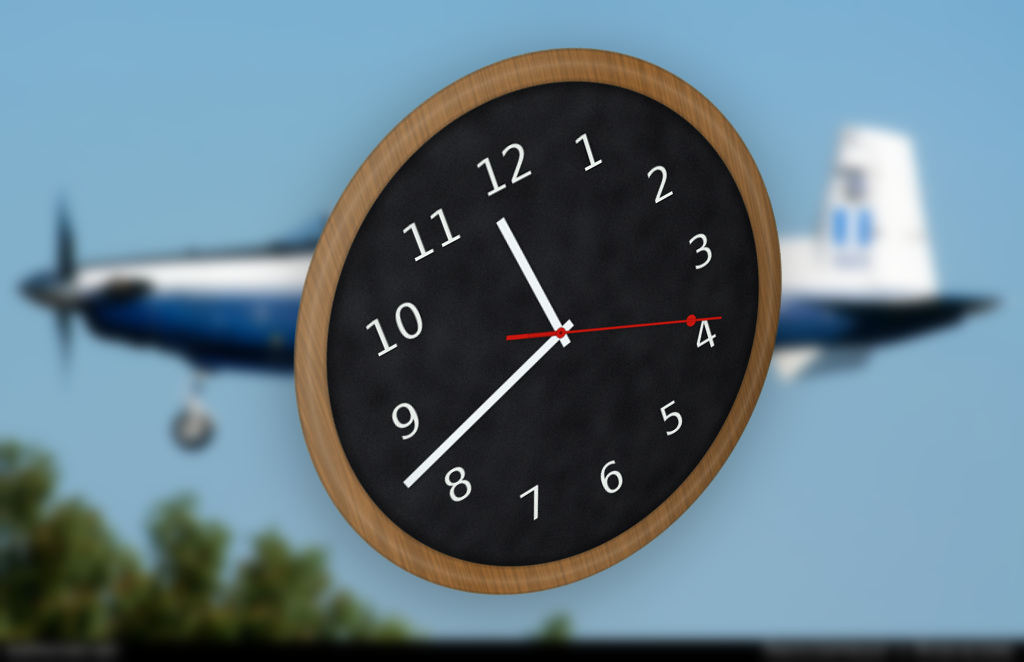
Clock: 11.42.19
